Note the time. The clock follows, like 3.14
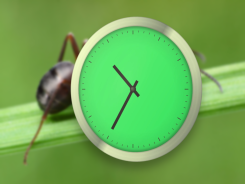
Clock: 10.35
